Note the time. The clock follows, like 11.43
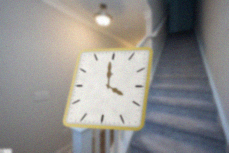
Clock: 3.59
